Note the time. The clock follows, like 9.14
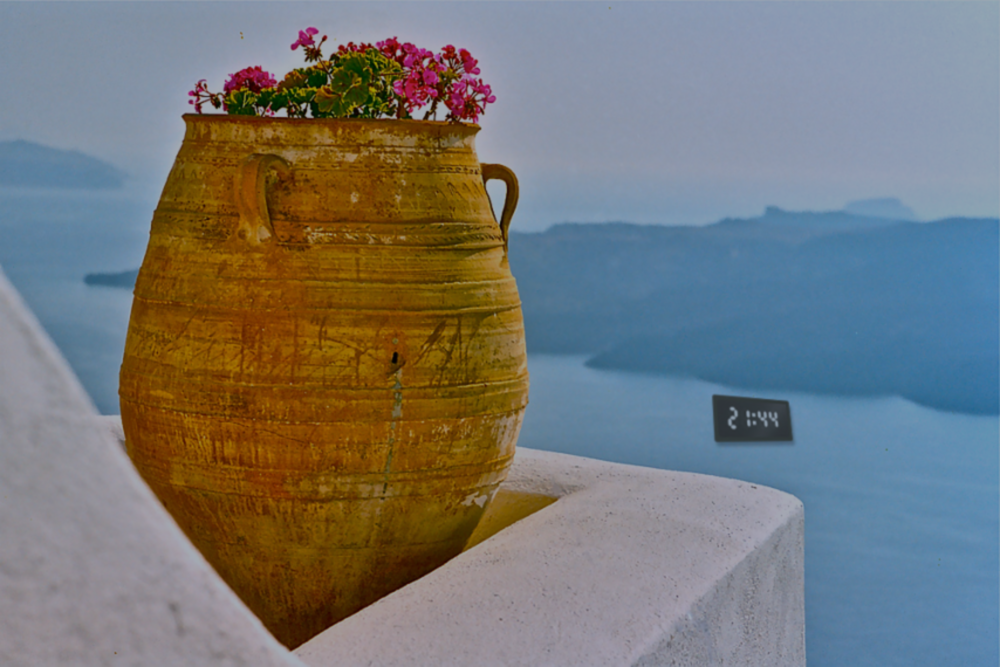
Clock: 21.44
